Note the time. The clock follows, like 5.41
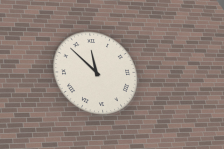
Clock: 11.53
